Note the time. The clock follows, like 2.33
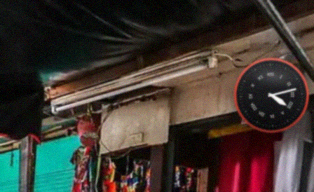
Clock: 4.13
